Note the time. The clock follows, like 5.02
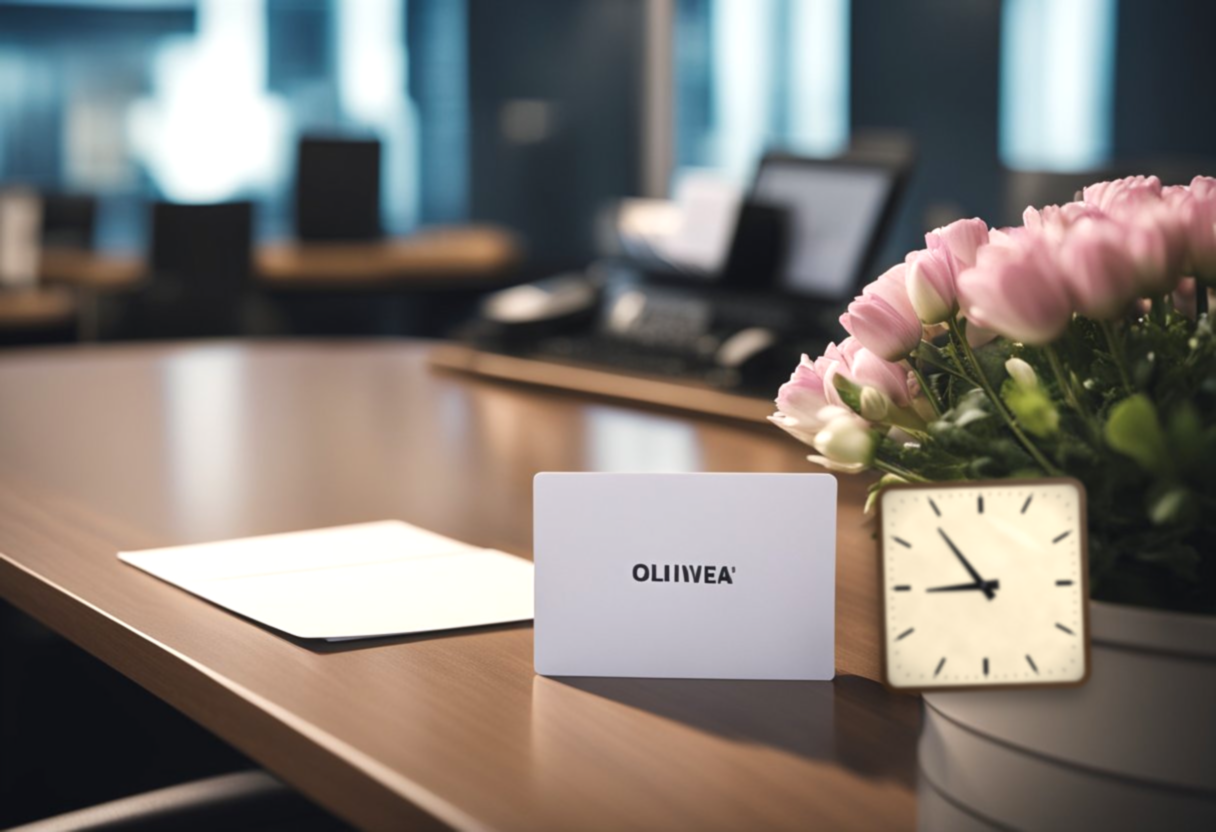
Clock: 8.54
